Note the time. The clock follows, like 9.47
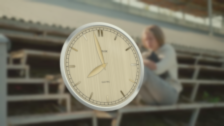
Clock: 7.58
